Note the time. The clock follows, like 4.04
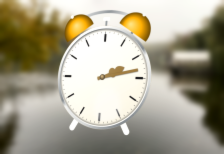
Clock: 2.13
